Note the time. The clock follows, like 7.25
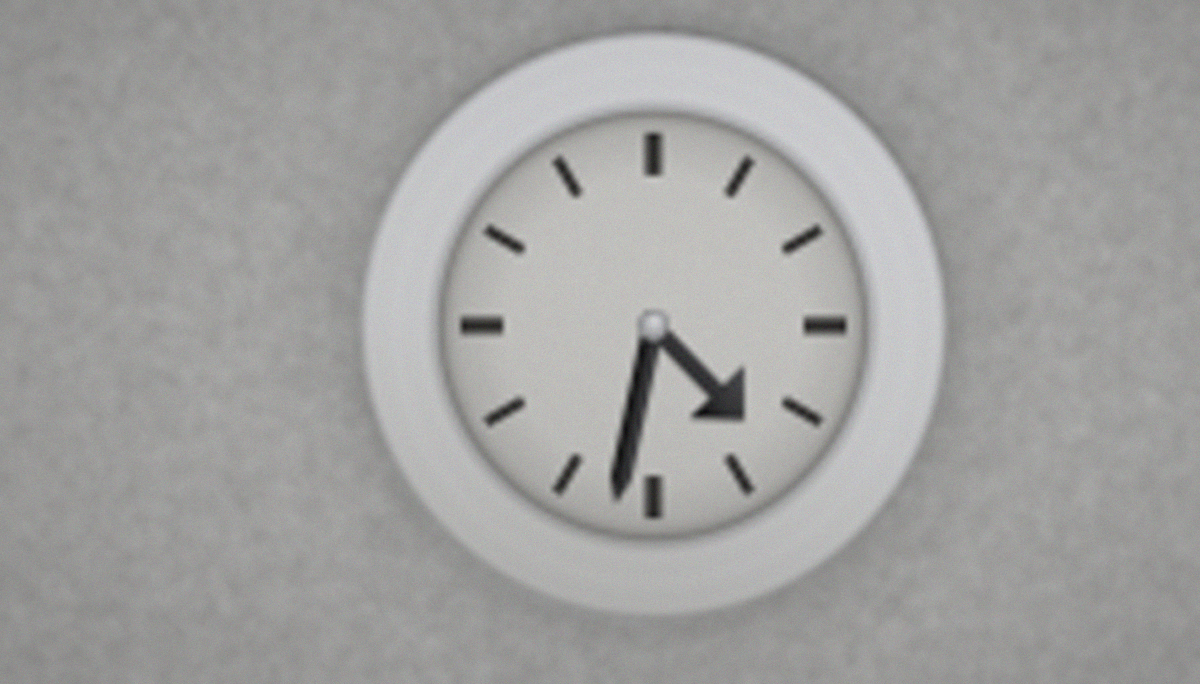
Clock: 4.32
